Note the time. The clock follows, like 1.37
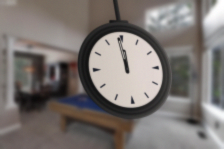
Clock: 11.59
